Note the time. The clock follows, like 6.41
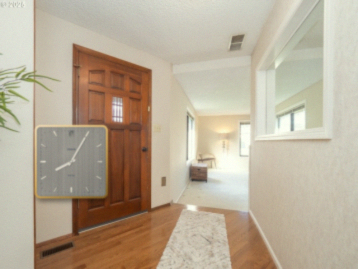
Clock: 8.05
